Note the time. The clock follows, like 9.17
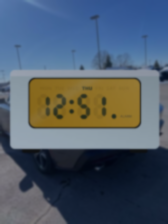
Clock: 12.51
